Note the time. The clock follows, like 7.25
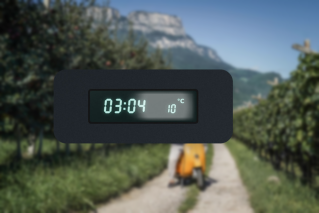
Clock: 3.04
